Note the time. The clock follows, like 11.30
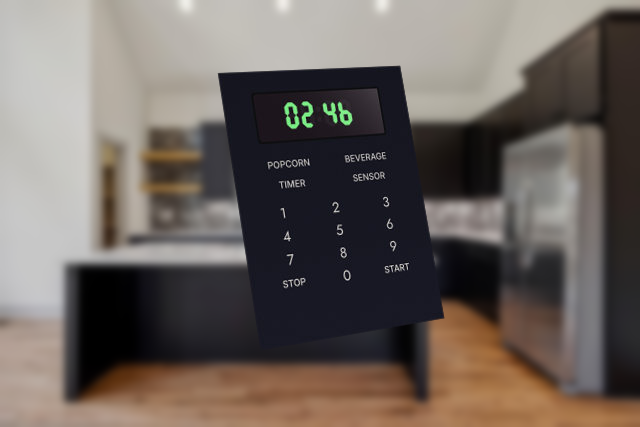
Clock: 2.46
